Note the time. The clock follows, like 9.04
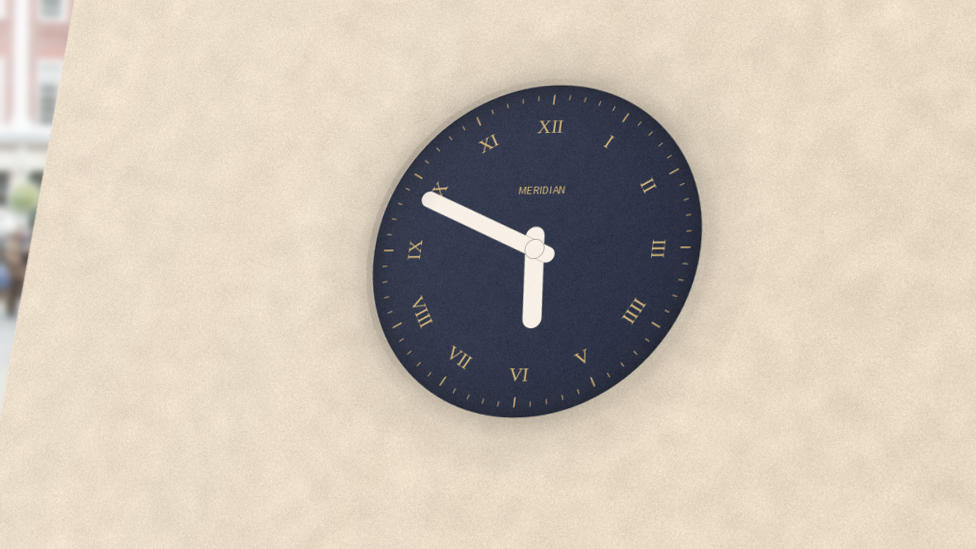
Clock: 5.49
